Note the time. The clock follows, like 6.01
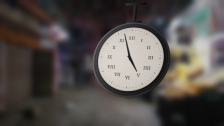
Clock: 4.57
